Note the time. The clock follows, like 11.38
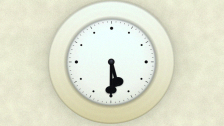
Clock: 5.30
